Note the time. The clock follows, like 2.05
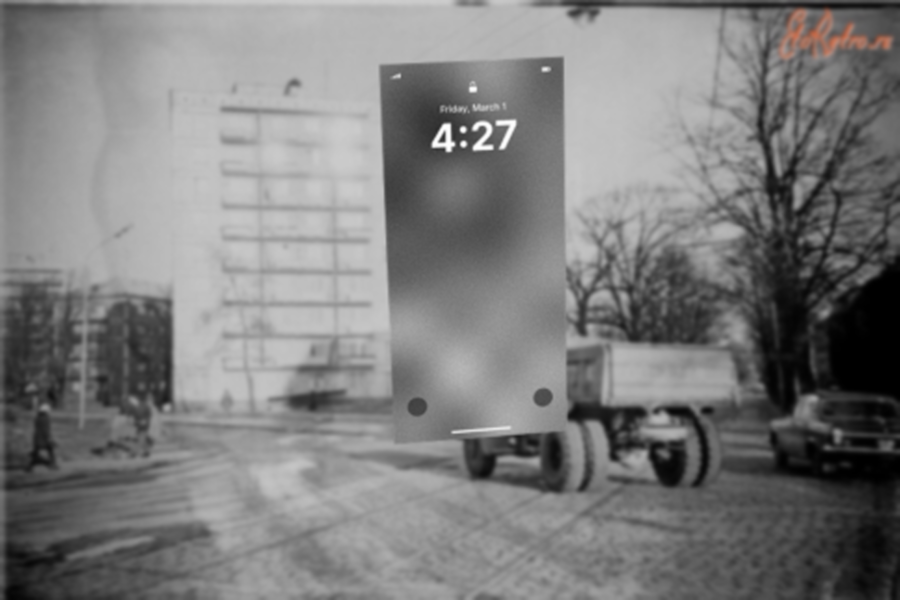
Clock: 4.27
